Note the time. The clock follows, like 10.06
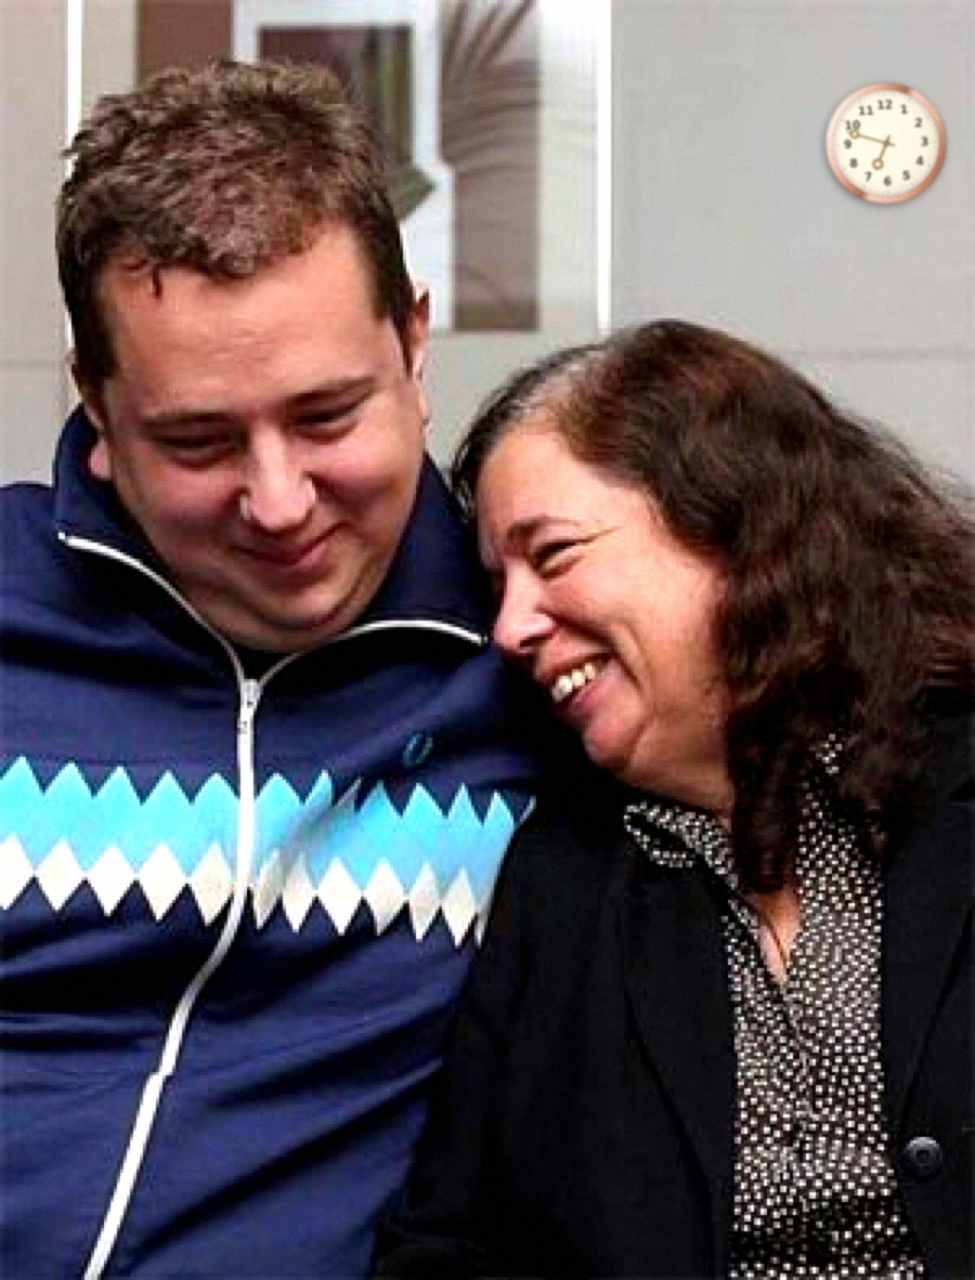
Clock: 6.48
